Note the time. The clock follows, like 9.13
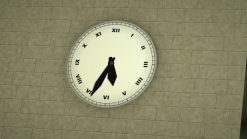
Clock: 5.34
